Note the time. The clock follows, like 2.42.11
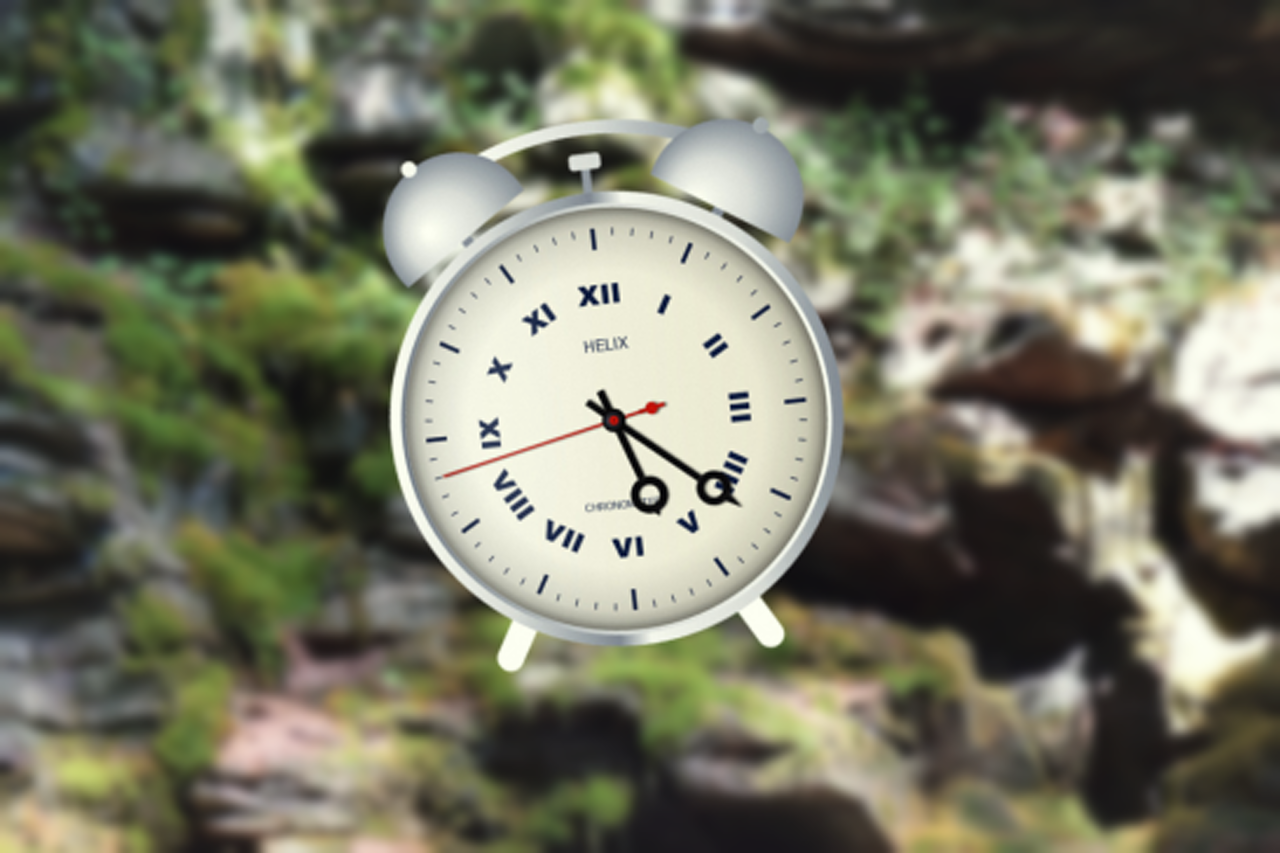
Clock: 5.21.43
